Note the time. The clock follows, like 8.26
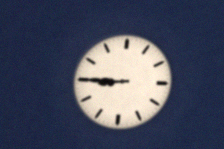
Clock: 8.45
